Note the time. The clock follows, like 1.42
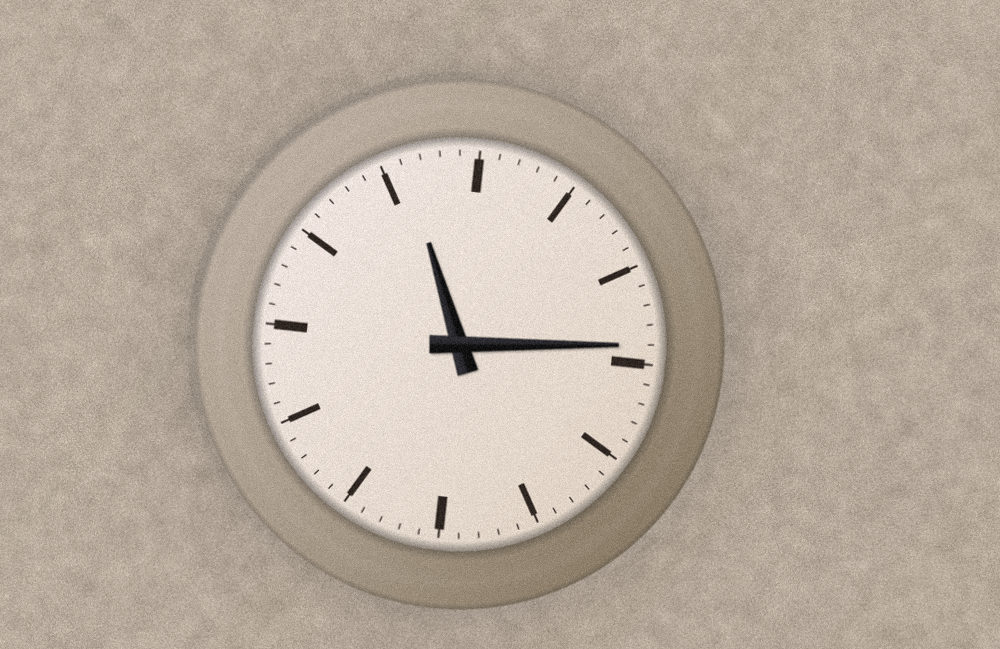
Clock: 11.14
